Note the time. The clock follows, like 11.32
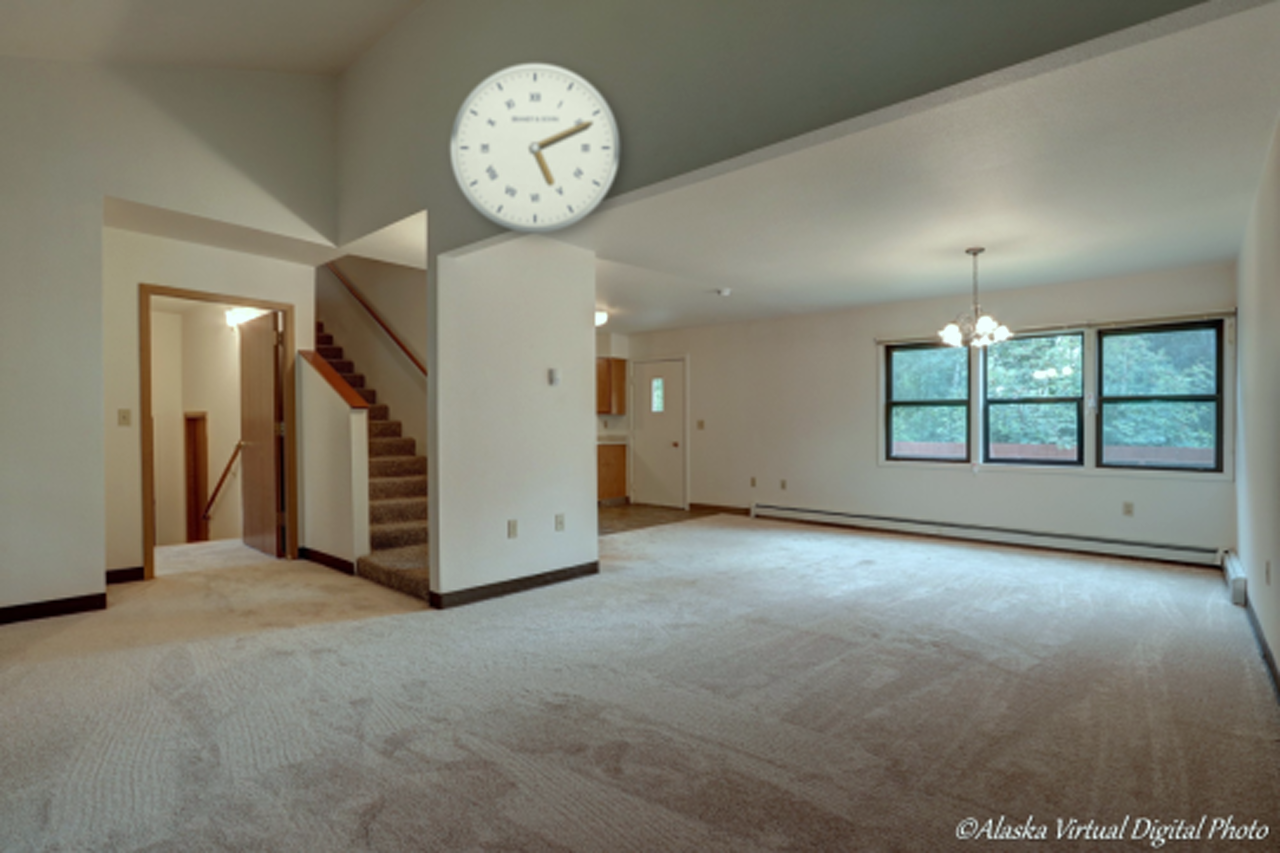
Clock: 5.11
